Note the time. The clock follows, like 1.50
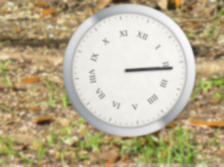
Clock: 2.11
